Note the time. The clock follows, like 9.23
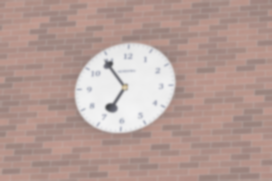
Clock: 6.54
